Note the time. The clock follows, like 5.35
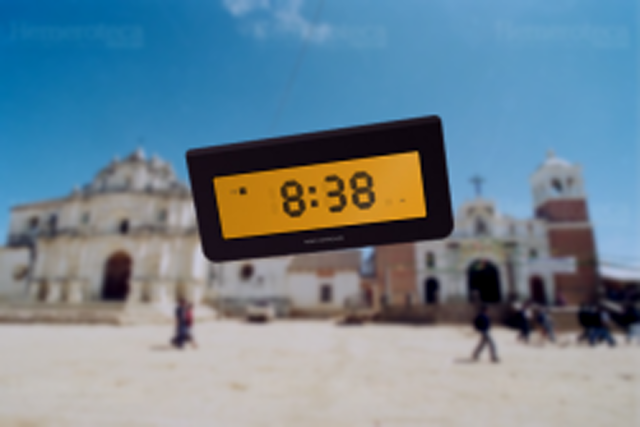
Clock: 8.38
